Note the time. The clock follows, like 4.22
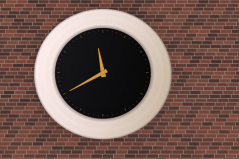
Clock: 11.40
